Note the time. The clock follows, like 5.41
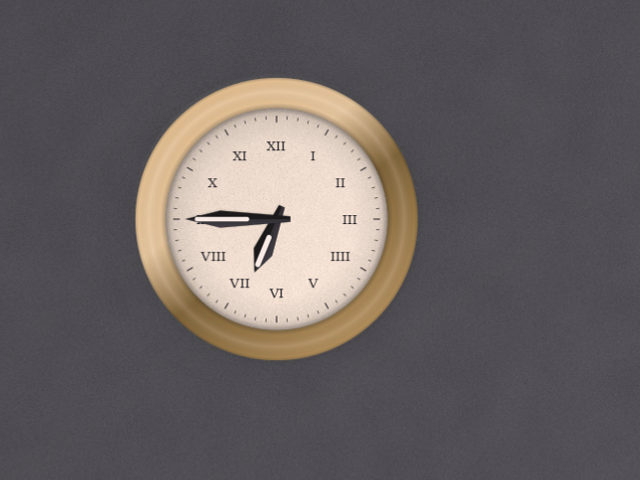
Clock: 6.45
